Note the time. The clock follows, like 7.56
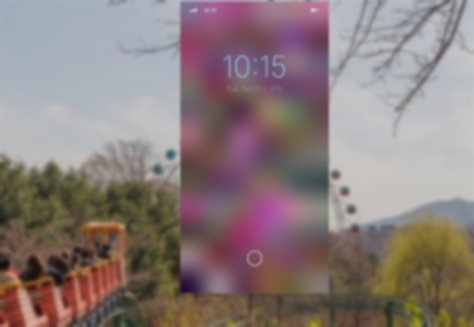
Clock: 10.15
